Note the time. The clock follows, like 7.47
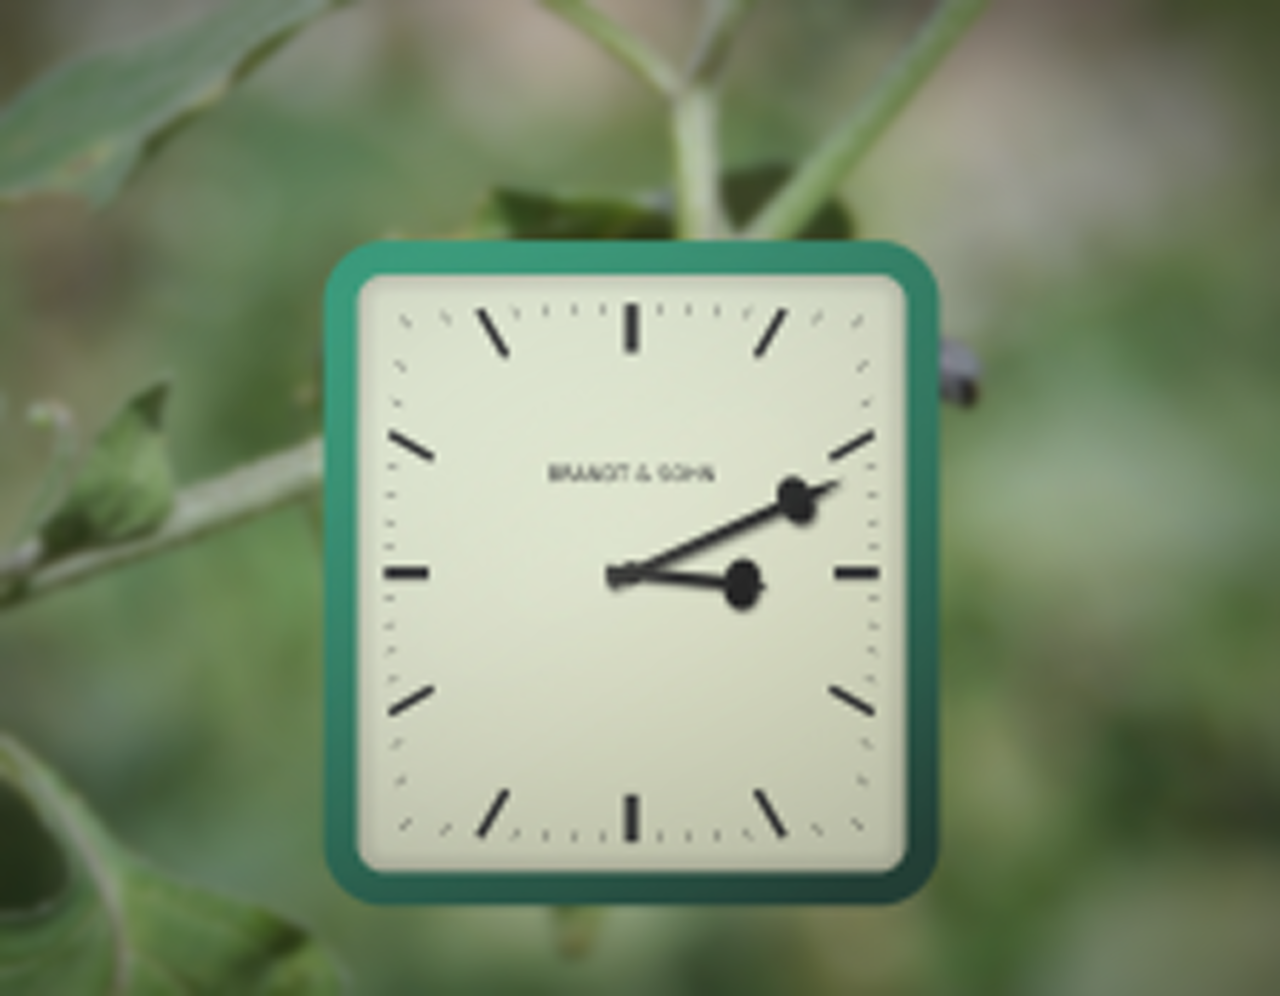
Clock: 3.11
